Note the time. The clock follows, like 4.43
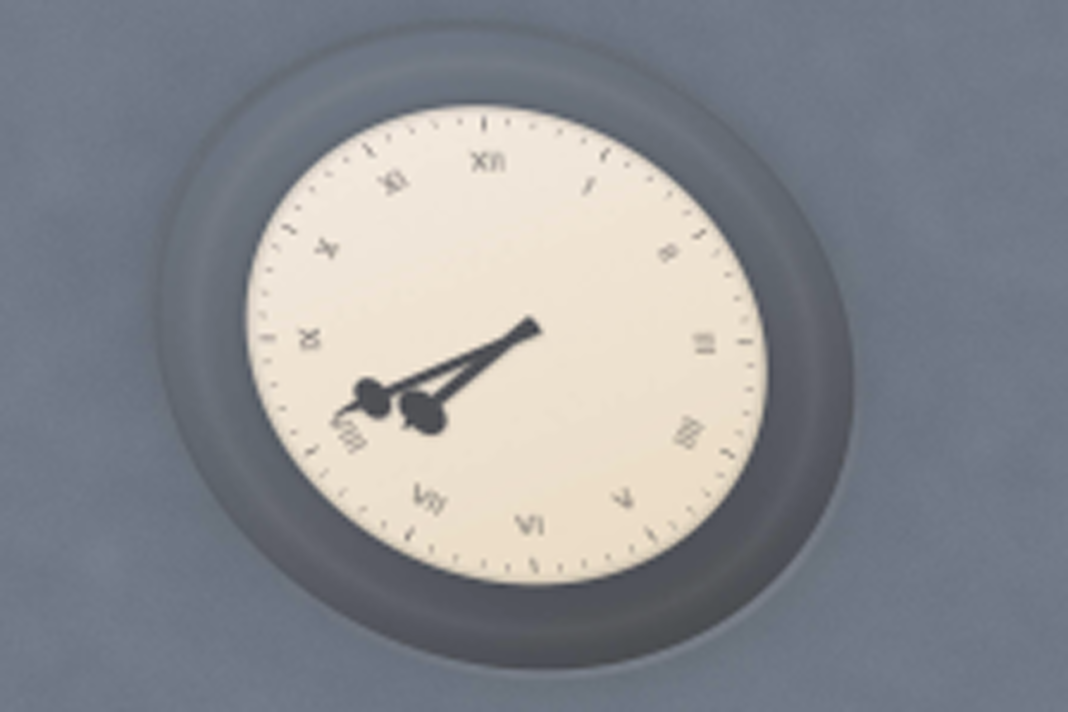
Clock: 7.41
